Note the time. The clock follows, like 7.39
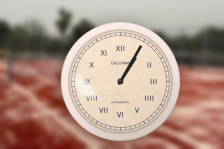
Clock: 1.05
